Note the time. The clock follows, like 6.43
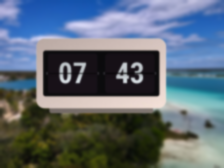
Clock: 7.43
